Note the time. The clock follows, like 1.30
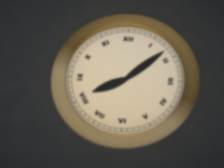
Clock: 8.08
